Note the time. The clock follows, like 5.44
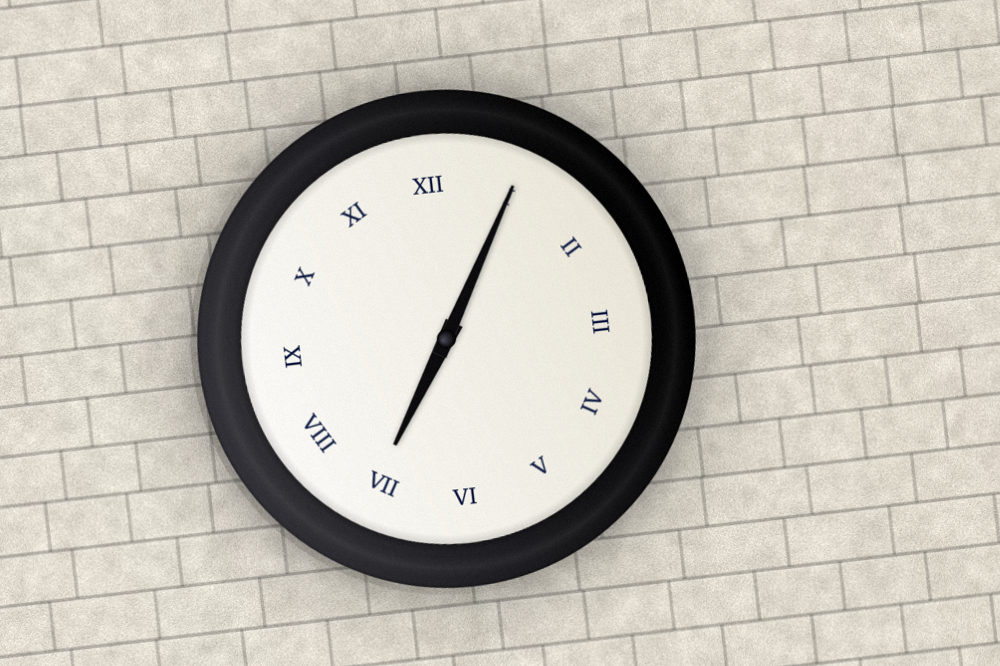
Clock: 7.05
